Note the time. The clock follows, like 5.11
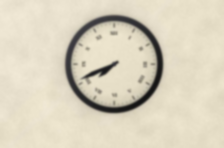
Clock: 7.41
